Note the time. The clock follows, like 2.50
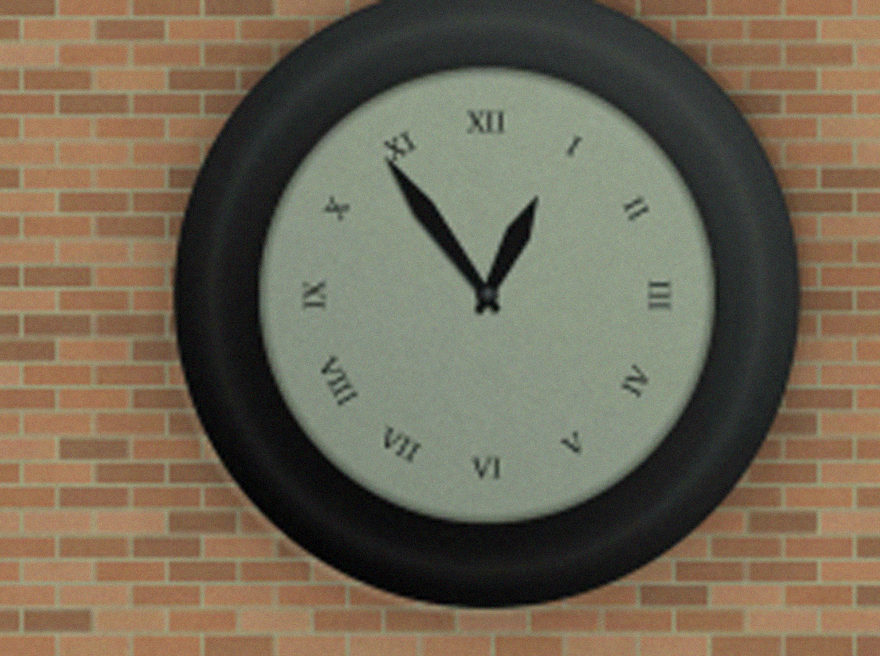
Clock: 12.54
